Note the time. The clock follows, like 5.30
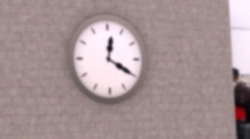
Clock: 12.20
